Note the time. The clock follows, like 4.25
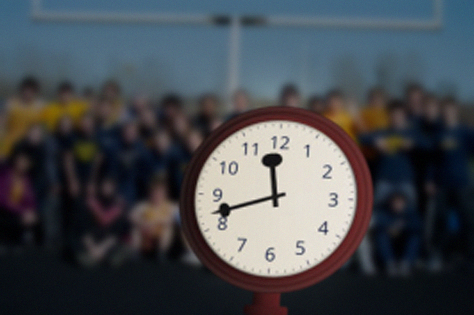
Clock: 11.42
